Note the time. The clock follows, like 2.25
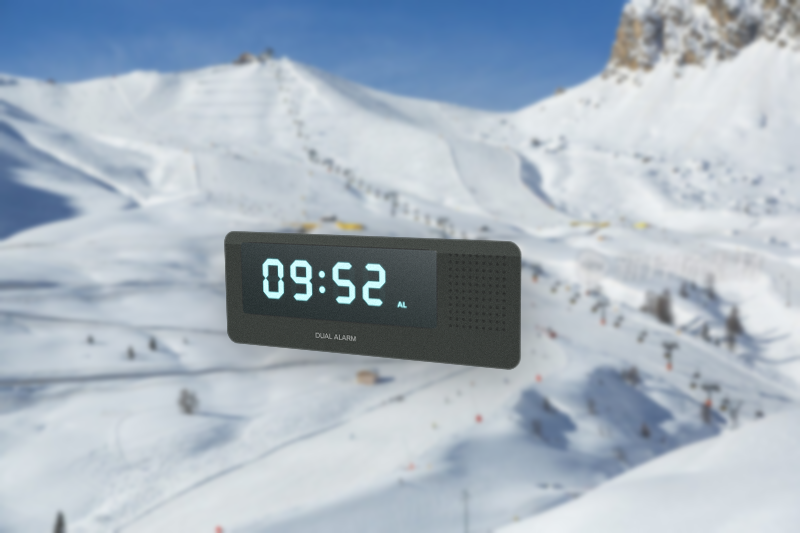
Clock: 9.52
